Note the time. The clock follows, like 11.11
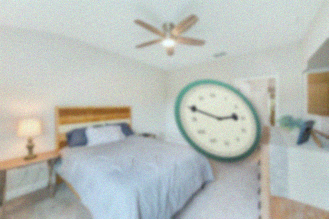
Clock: 2.49
